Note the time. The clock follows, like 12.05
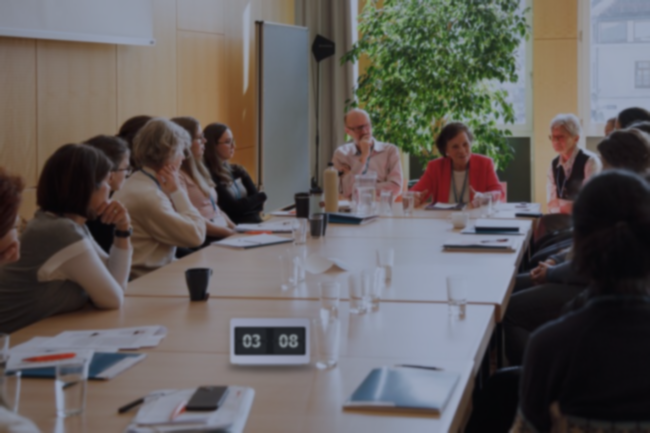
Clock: 3.08
